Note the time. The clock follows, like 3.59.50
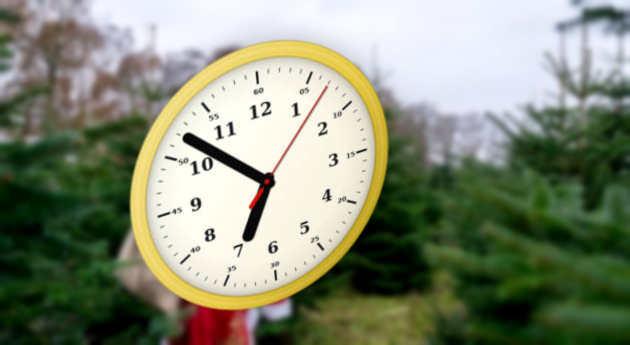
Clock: 6.52.07
